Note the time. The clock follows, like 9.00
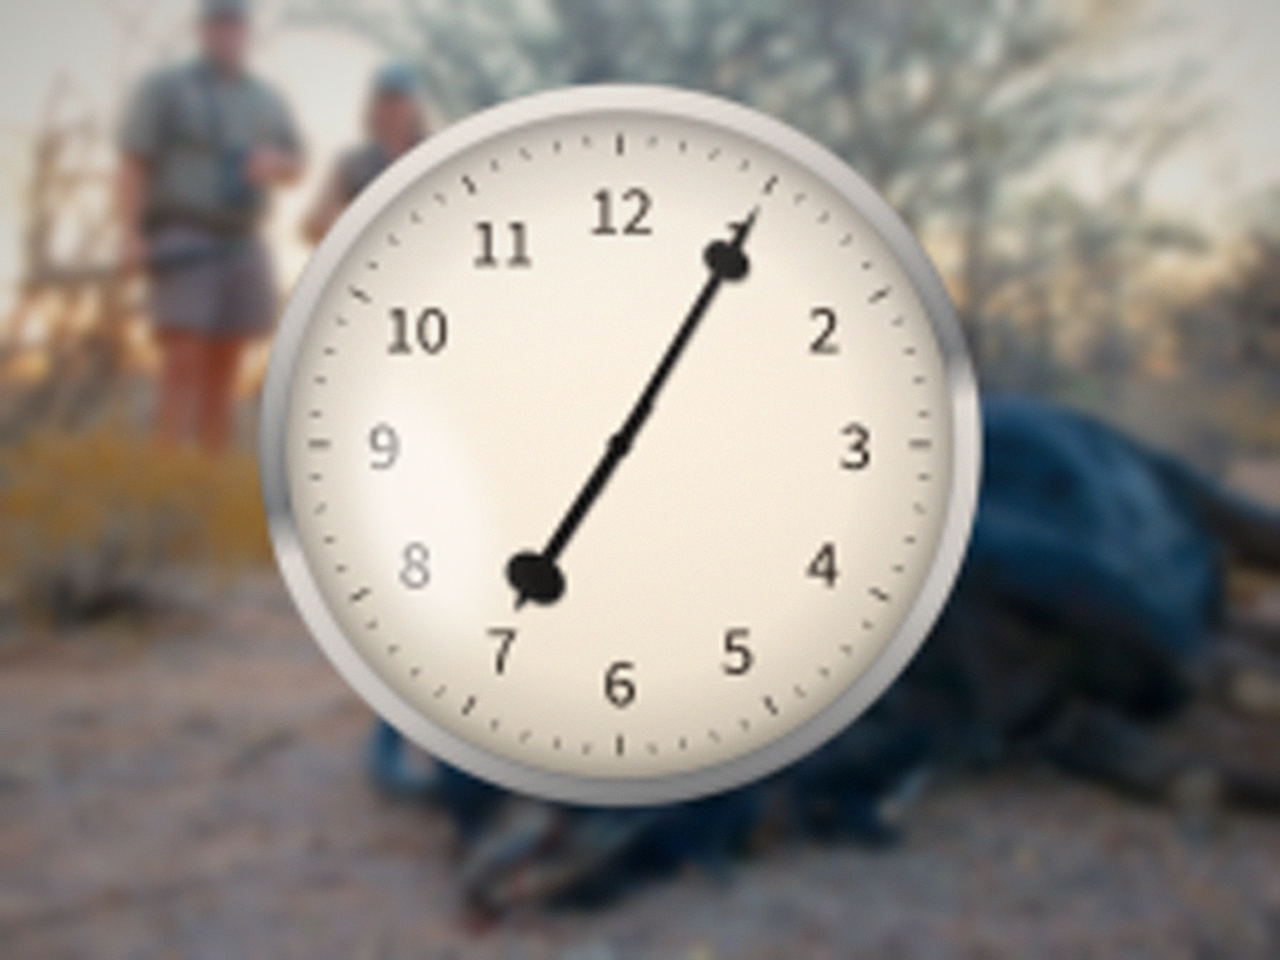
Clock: 7.05
